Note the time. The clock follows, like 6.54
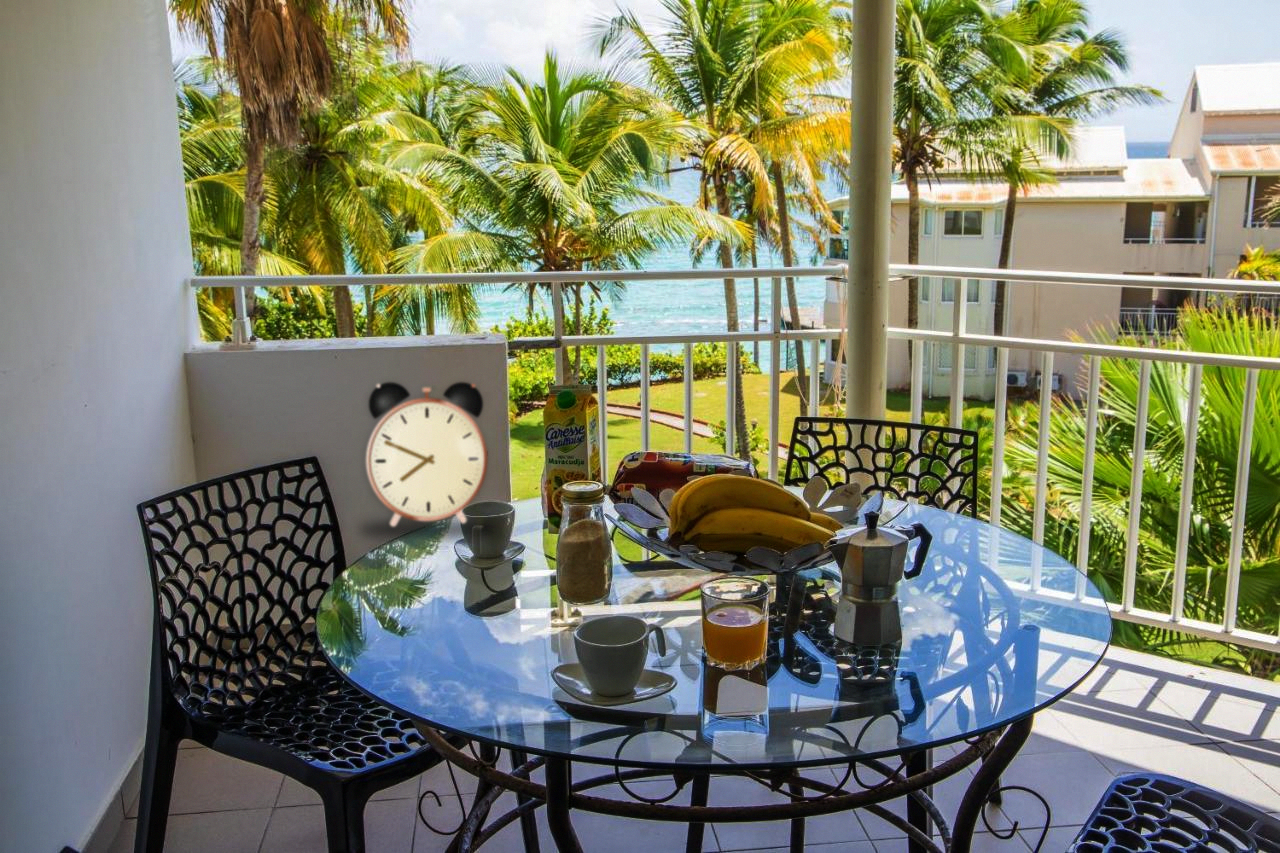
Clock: 7.49
